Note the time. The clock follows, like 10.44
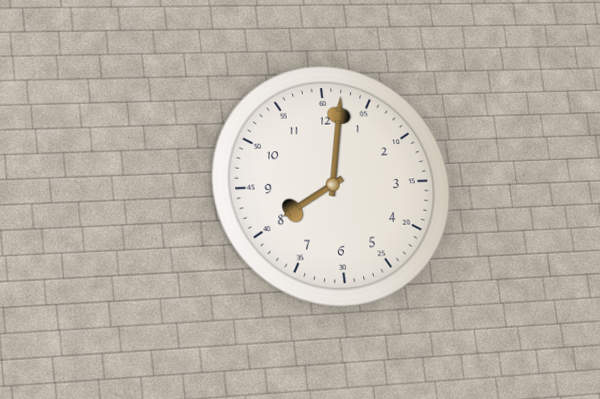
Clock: 8.02
